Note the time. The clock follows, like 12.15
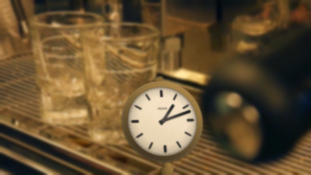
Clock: 1.12
